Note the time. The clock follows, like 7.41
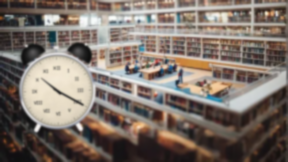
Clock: 10.20
